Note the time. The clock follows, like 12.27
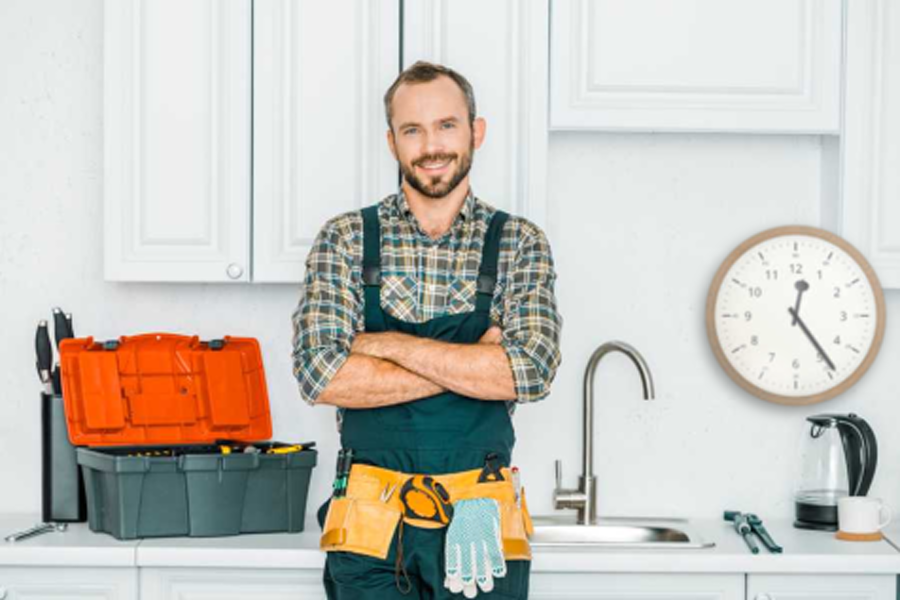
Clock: 12.24
